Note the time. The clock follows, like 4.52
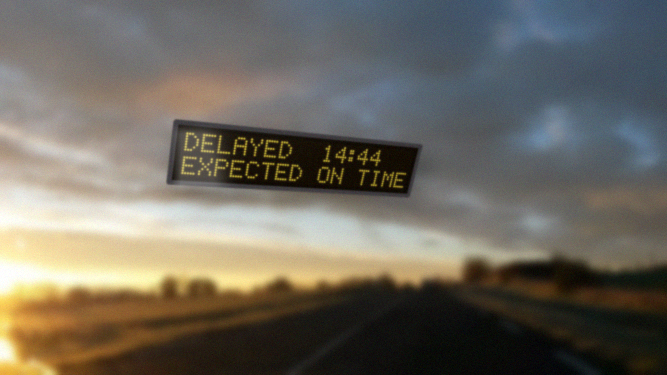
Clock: 14.44
